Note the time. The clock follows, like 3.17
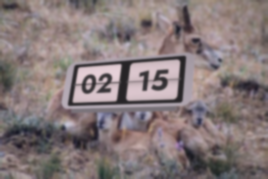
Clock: 2.15
